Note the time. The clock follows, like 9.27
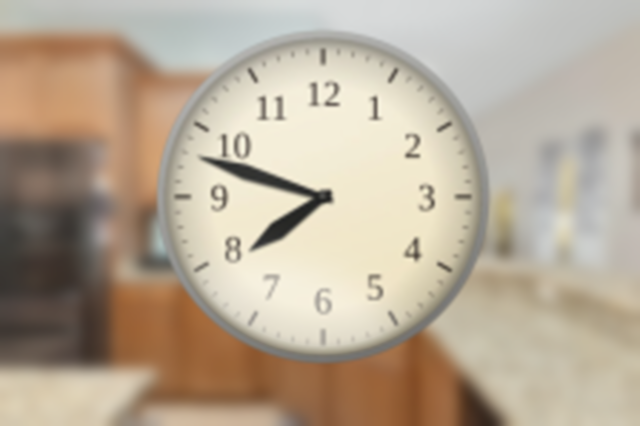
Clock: 7.48
